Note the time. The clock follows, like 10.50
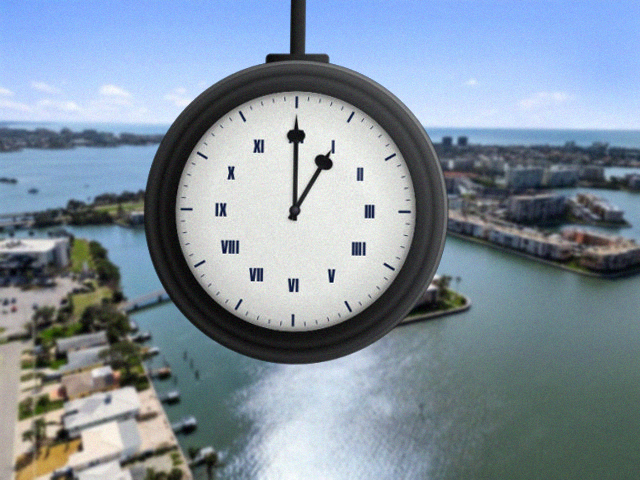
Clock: 1.00
